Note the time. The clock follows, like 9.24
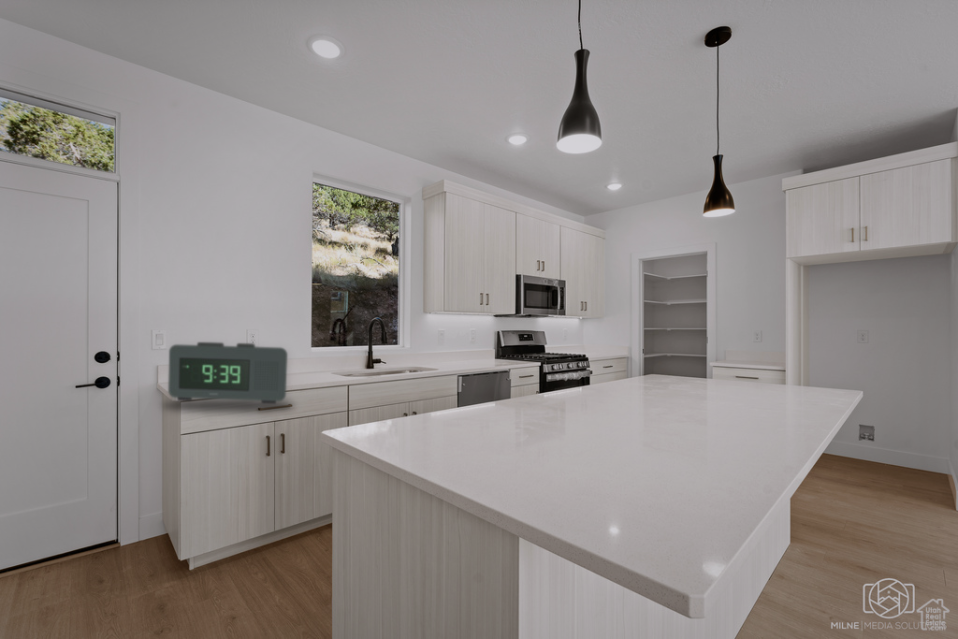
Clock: 9.39
